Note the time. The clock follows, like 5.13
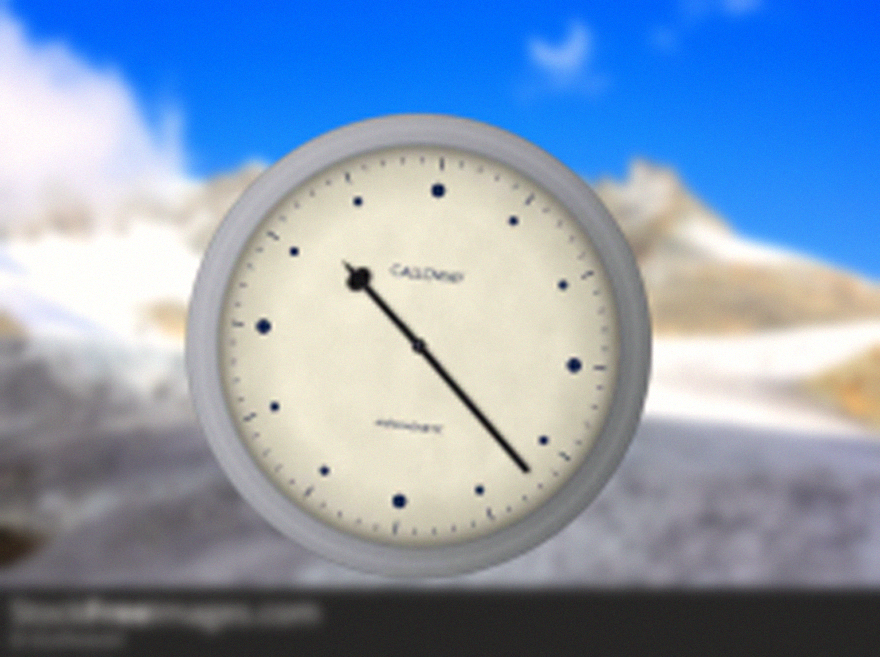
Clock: 10.22
